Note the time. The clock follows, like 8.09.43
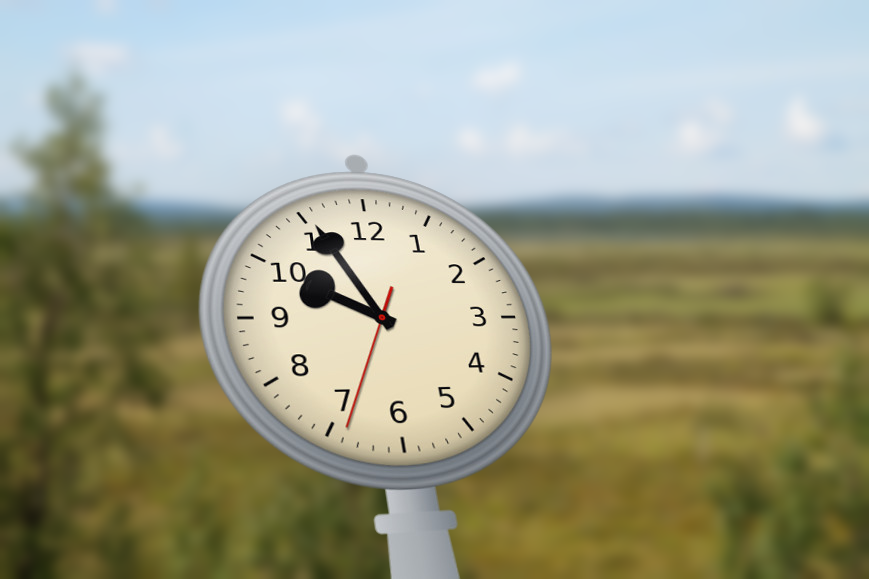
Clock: 9.55.34
